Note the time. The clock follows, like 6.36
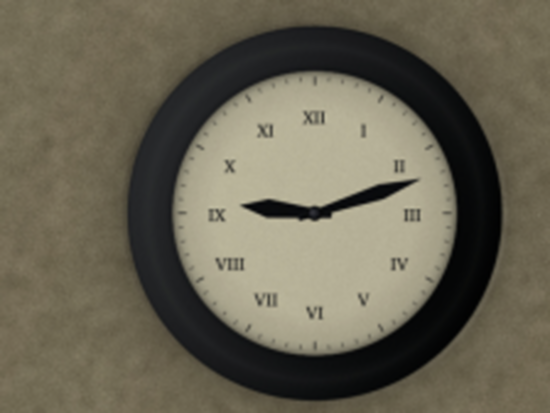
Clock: 9.12
